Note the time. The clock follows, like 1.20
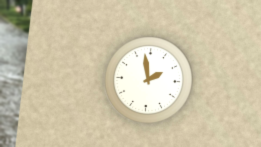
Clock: 1.58
